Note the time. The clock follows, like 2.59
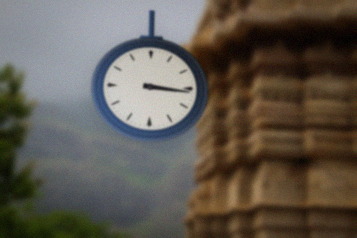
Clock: 3.16
